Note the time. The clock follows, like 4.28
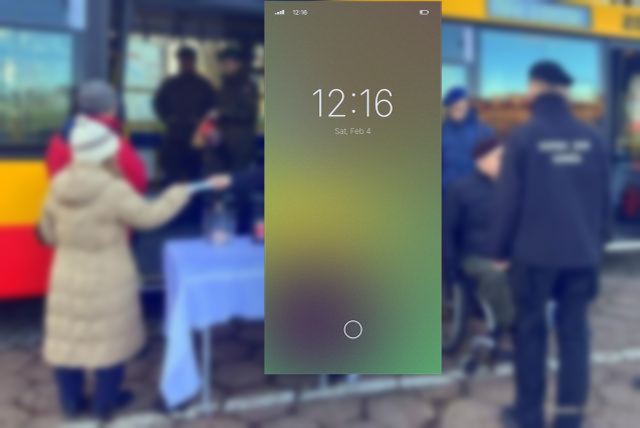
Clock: 12.16
